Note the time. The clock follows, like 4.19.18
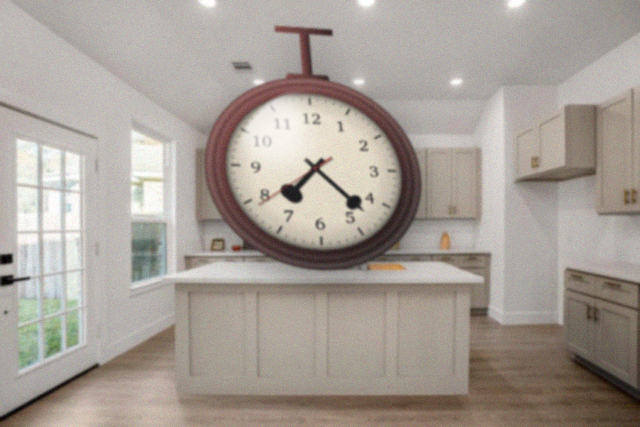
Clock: 7.22.39
